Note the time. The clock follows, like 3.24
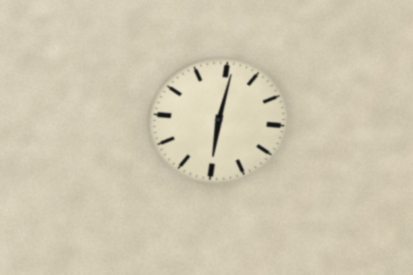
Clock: 6.01
